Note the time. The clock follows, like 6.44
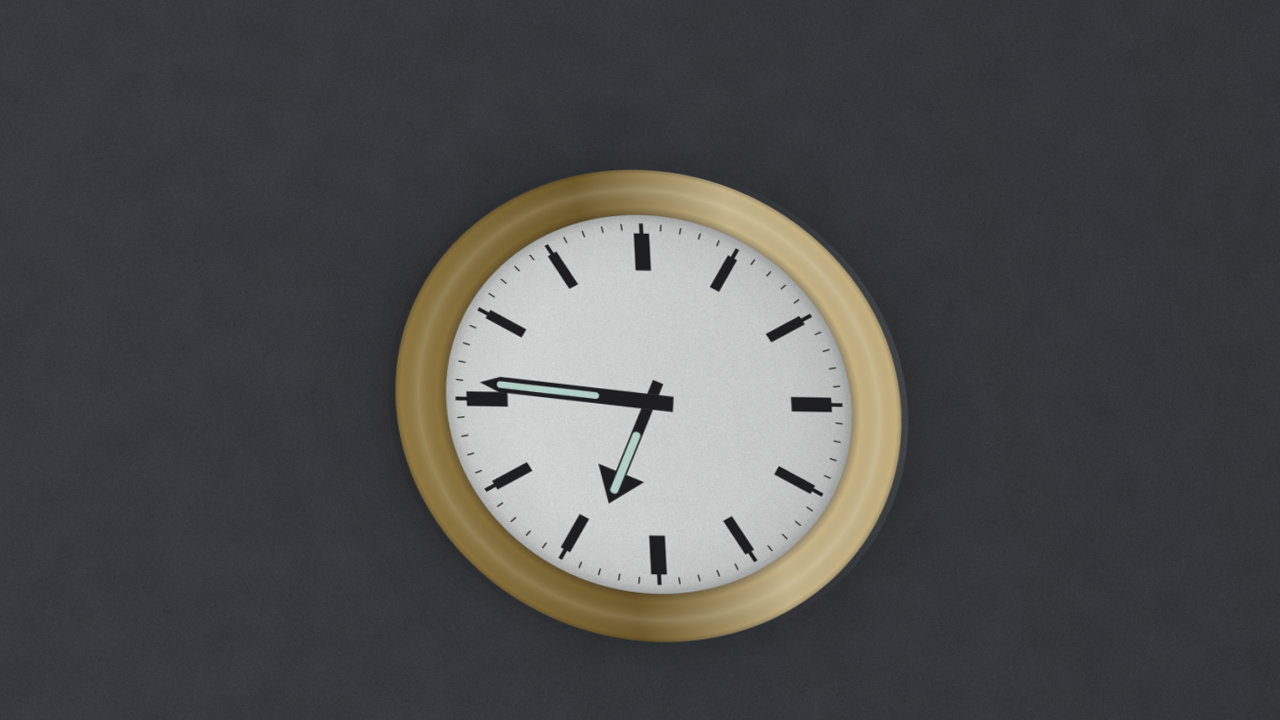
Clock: 6.46
